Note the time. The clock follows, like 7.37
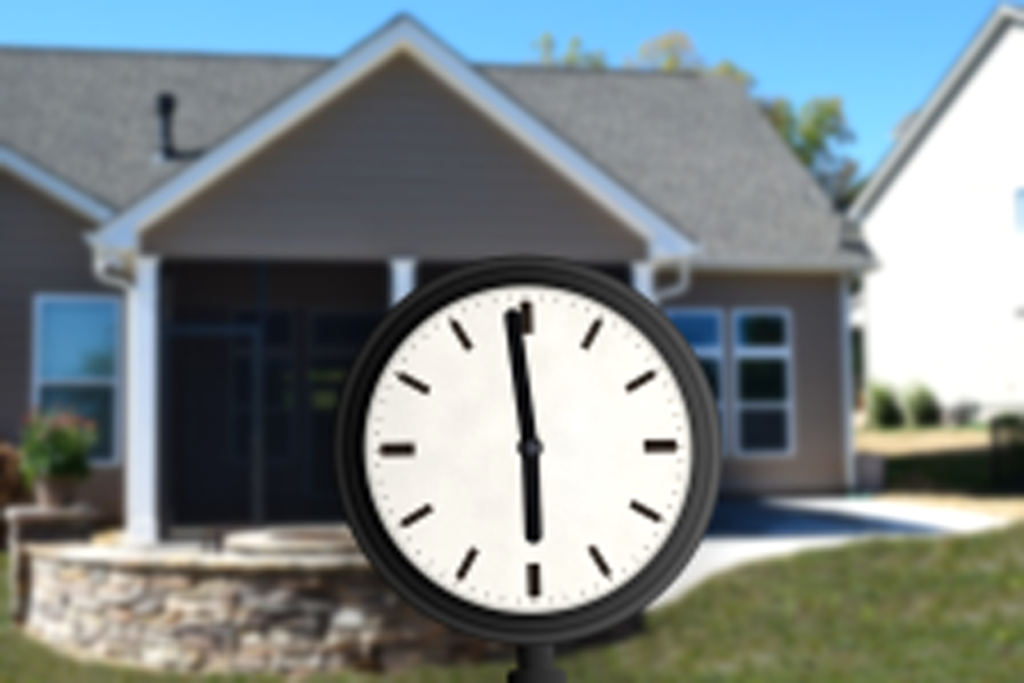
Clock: 5.59
